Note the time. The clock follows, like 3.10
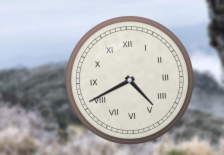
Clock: 4.41
